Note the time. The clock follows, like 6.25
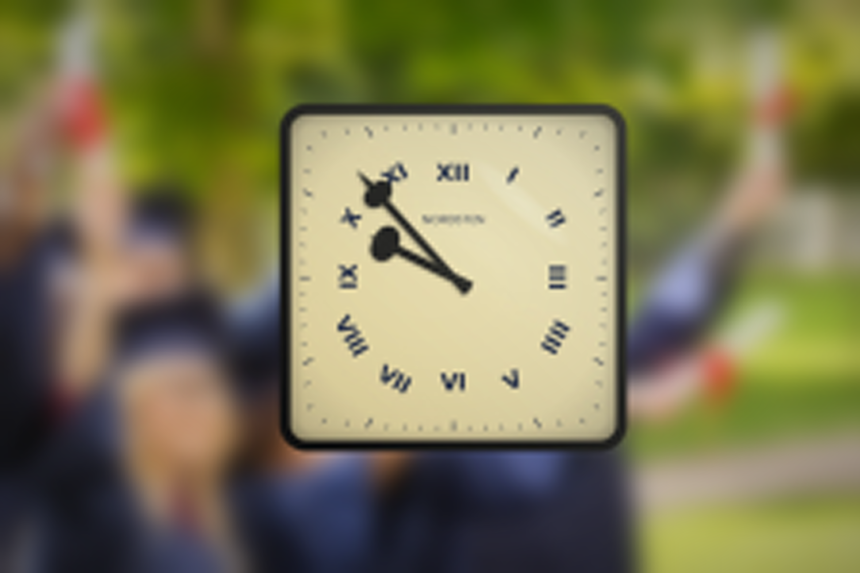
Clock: 9.53
